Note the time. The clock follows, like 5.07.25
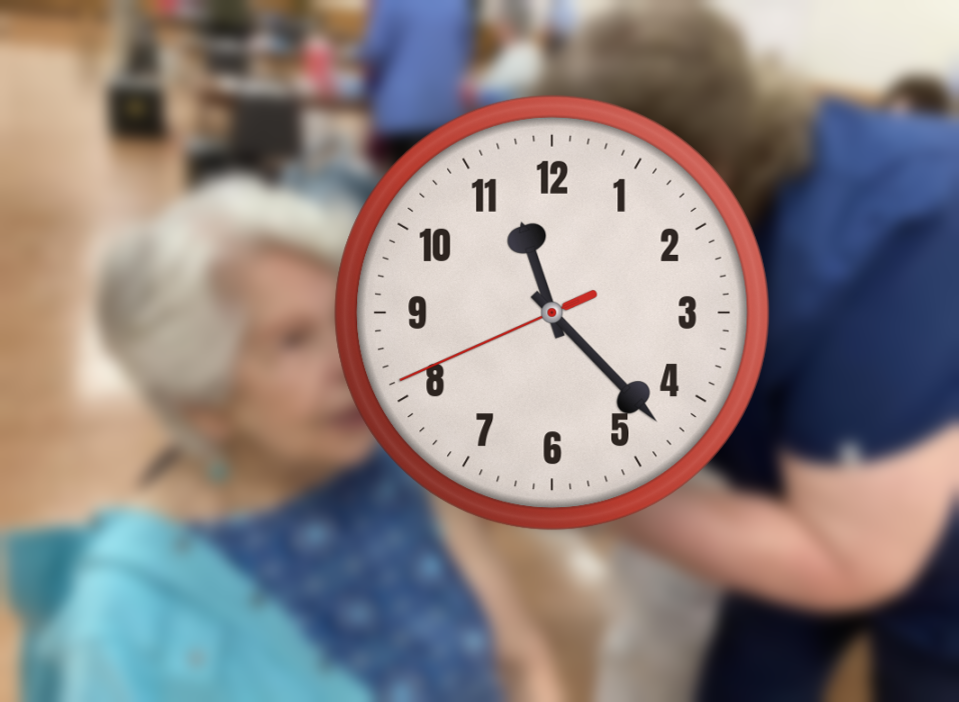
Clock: 11.22.41
